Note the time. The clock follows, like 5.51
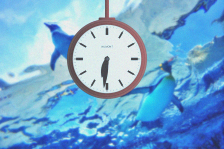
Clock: 6.31
